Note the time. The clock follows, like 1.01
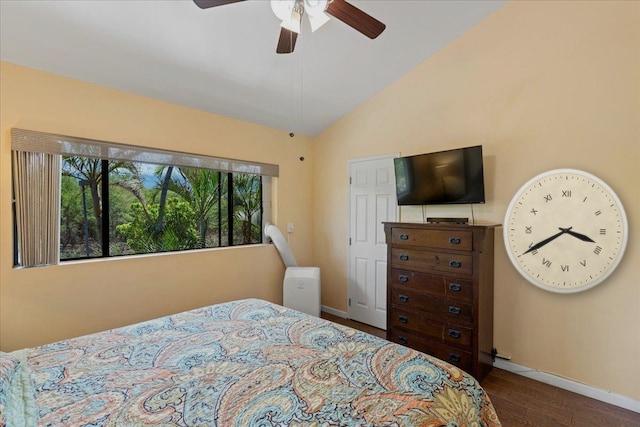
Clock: 3.40
